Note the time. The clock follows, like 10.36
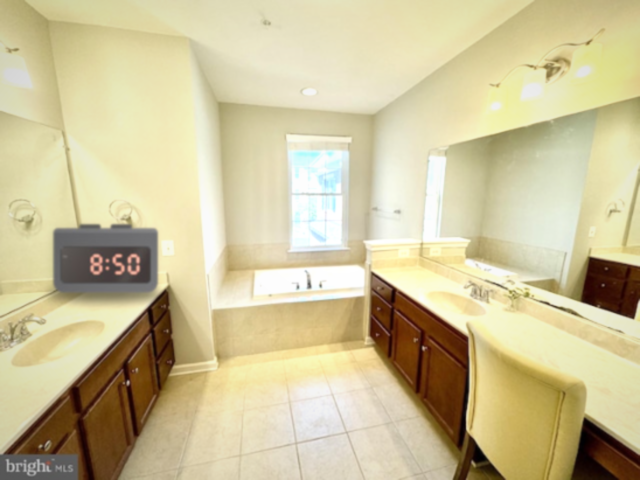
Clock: 8.50
